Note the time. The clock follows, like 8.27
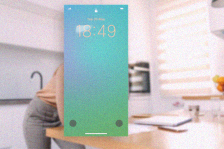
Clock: 18.49
